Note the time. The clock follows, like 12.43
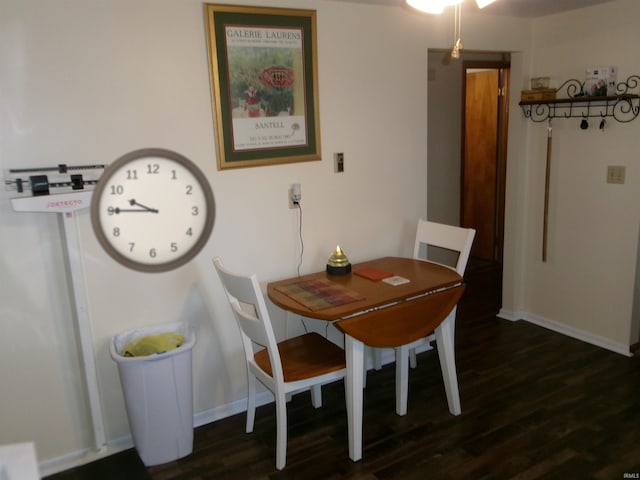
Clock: 9.45
